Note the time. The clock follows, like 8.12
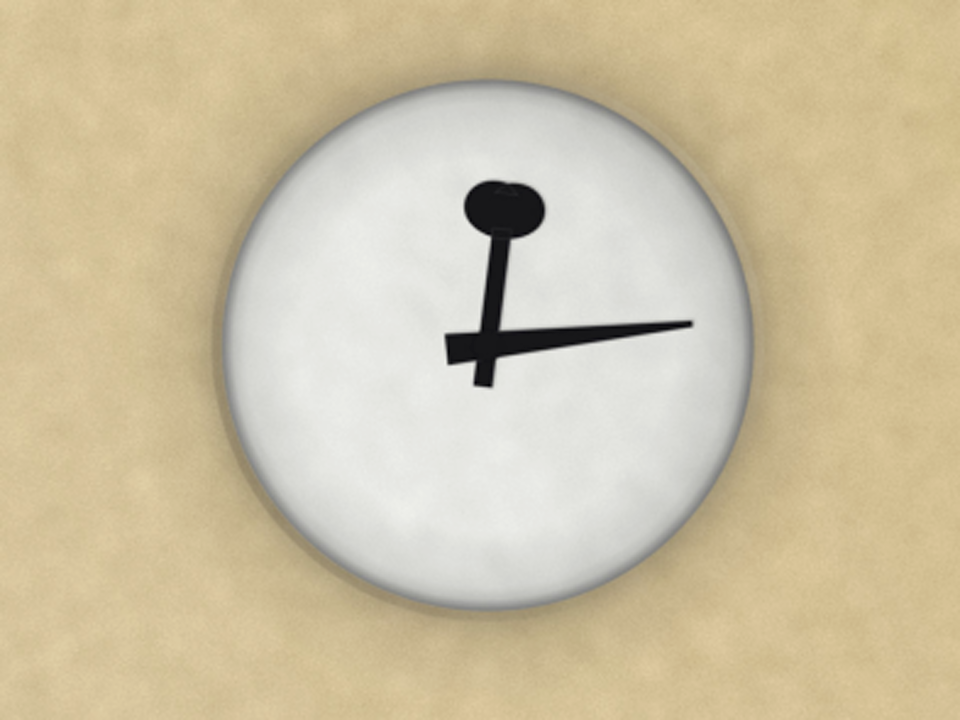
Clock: 12.14
